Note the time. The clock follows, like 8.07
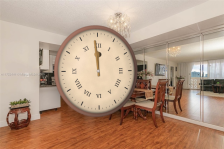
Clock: 11.59
